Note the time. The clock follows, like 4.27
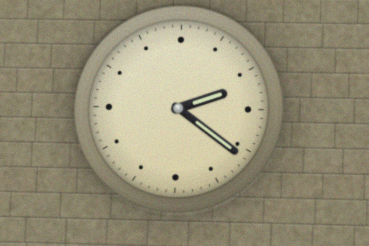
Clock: 2.21
